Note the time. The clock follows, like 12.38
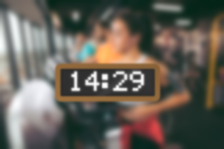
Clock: 14.29
